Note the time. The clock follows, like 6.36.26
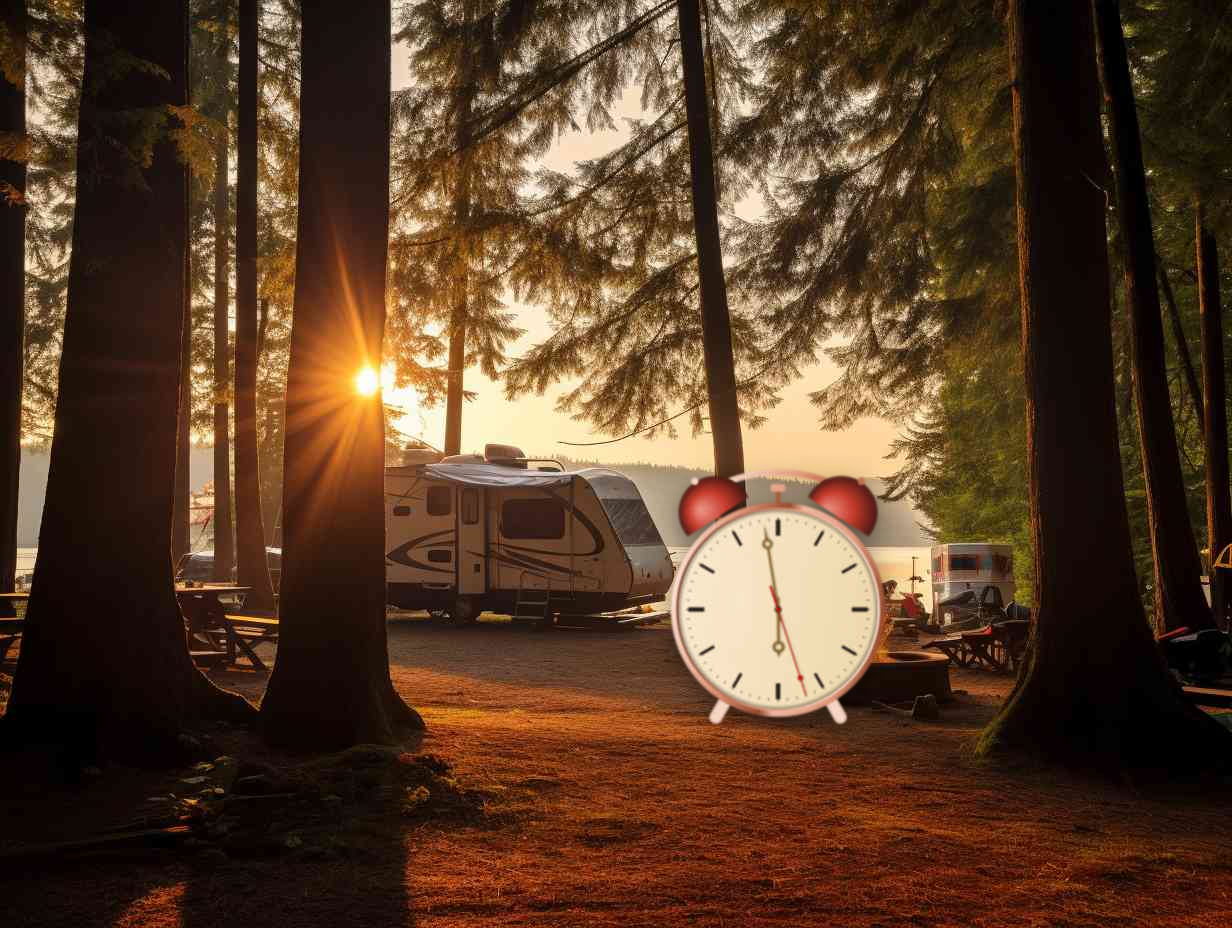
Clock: 5.58.27
